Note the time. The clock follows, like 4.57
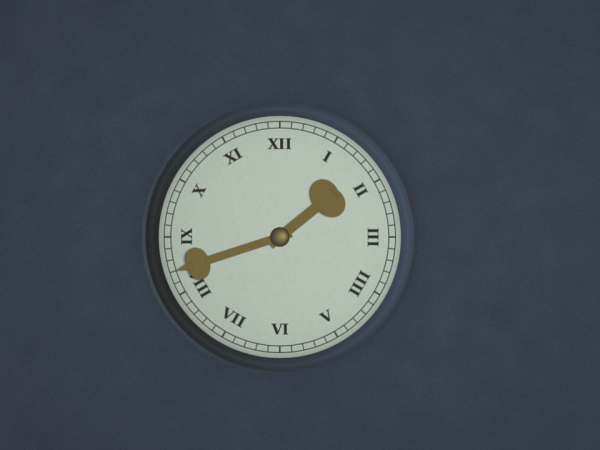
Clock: 1.42
